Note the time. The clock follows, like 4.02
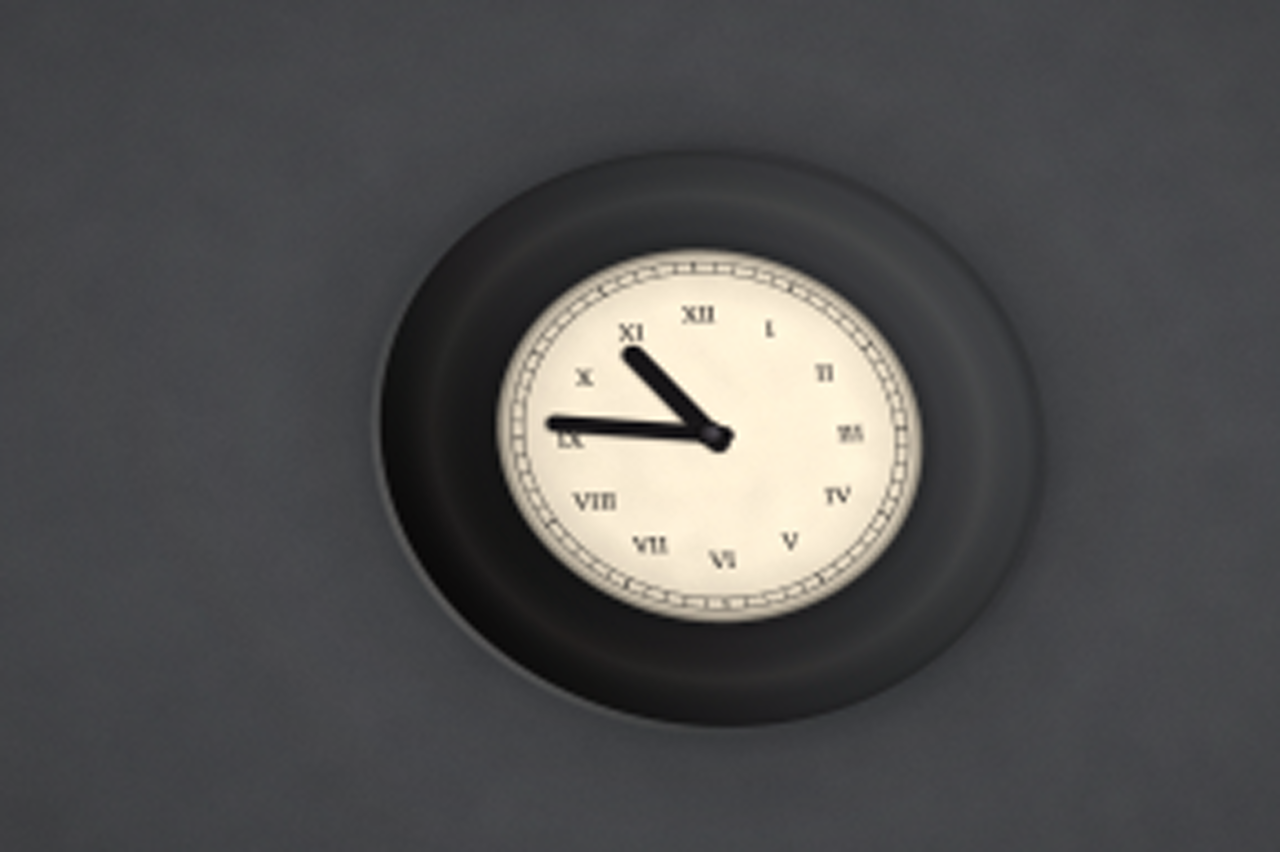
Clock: 10.46
